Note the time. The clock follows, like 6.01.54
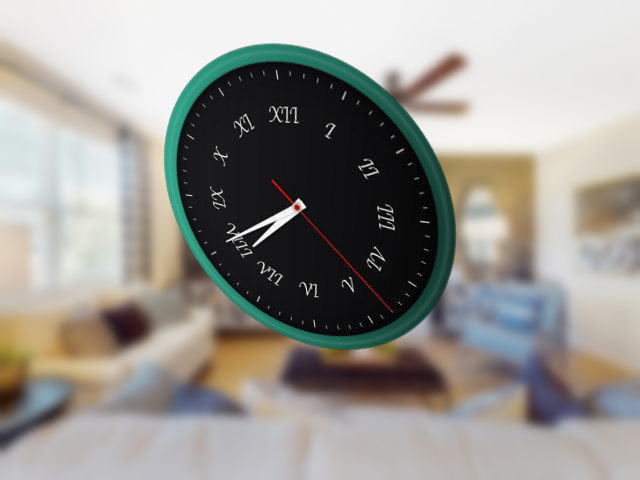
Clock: 7.40.23
